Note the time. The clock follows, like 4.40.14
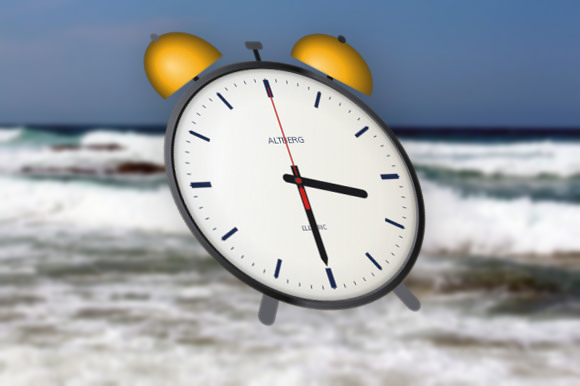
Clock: 3.30.00
